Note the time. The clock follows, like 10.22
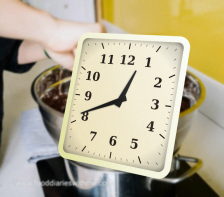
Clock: 12.41
